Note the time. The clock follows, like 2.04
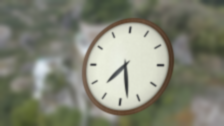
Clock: 7.28
